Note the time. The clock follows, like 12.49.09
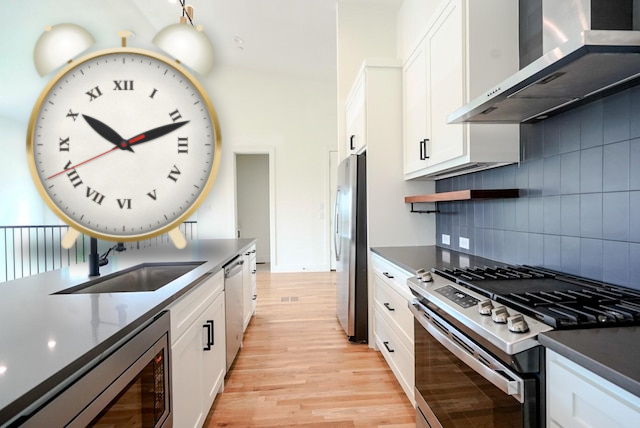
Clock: 10.11.41
